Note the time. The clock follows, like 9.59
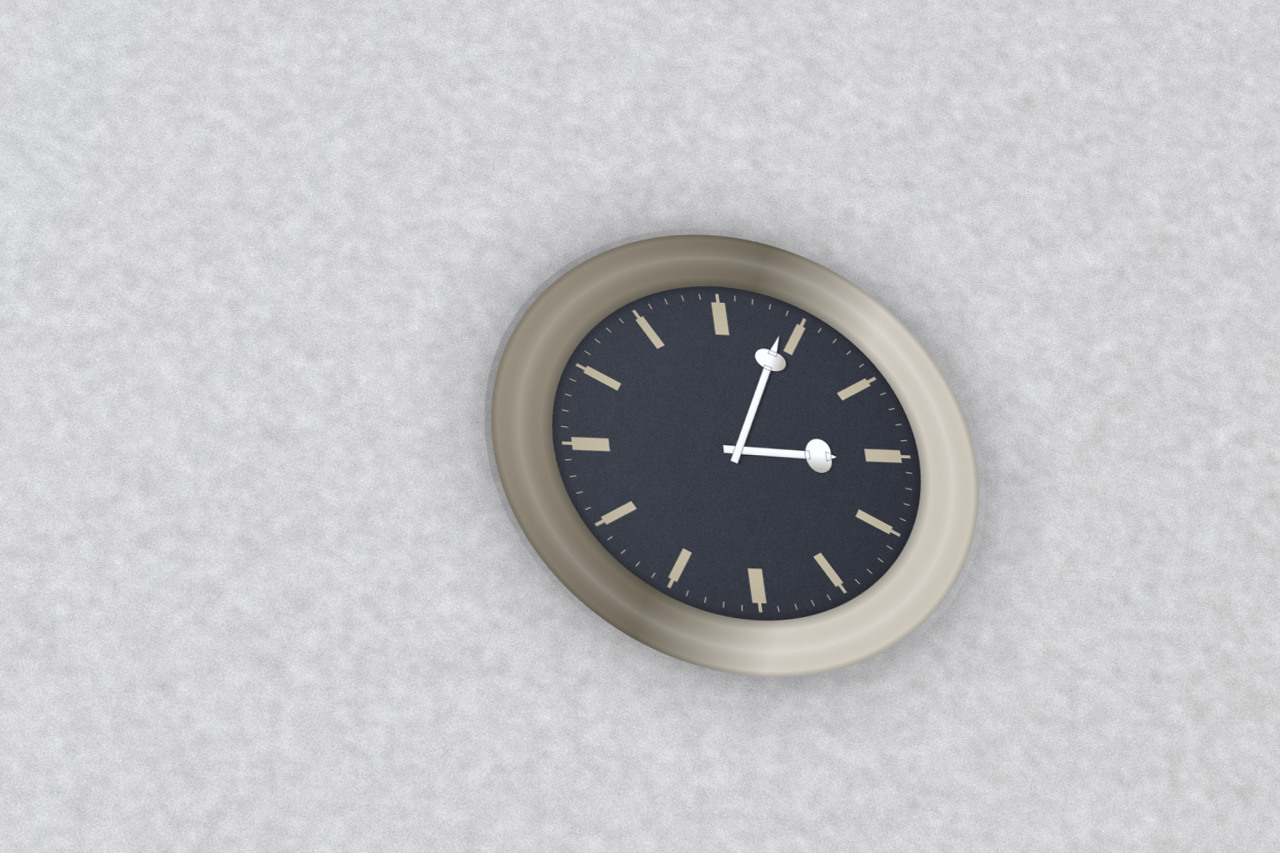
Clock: 3.04
